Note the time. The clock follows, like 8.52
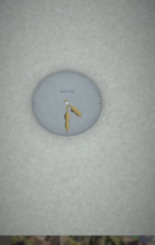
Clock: 4.30
